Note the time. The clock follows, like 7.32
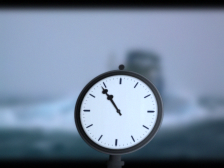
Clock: 10.54
